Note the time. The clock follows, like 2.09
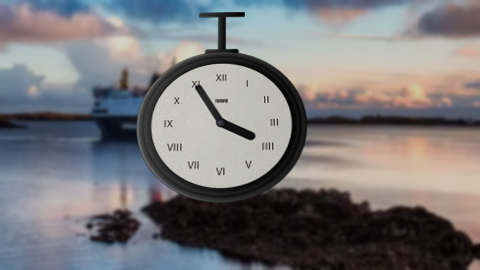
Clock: 3.55
